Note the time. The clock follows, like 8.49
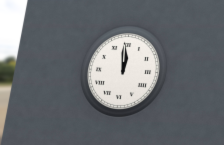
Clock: 11.59
